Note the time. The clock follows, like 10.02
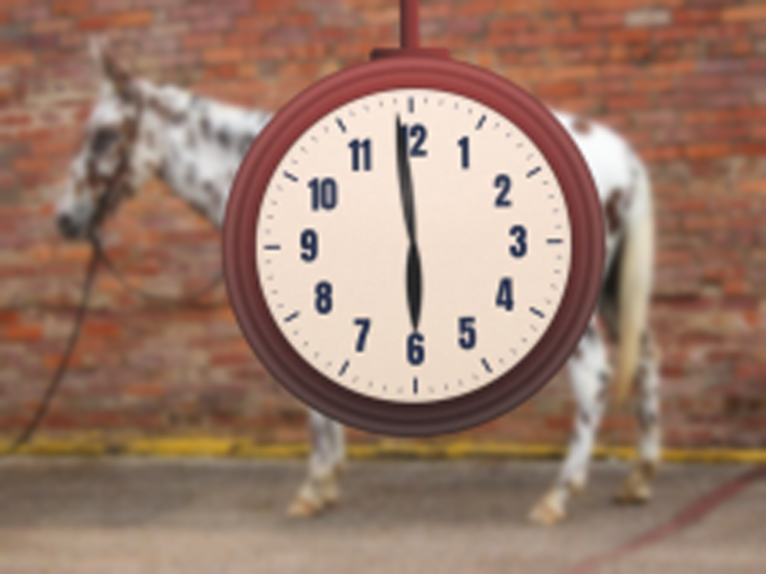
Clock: 5.59
